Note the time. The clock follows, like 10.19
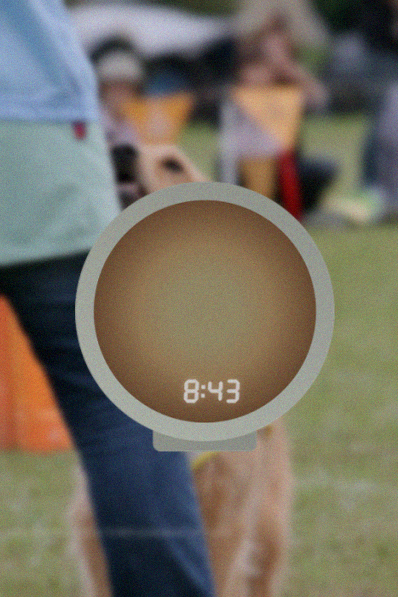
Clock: 8.43
